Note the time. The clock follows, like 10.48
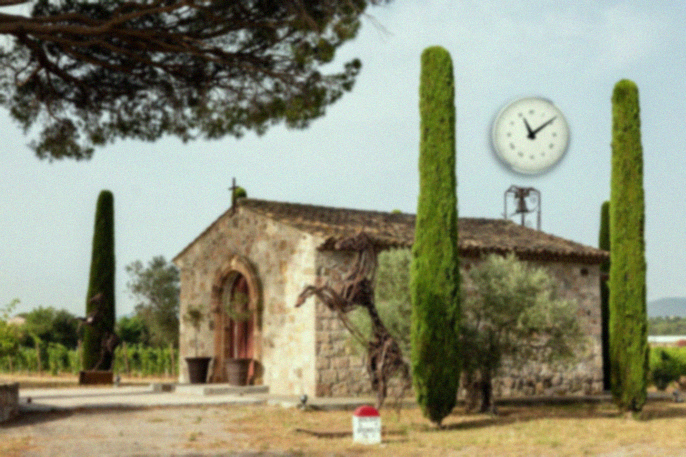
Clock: 11.09
